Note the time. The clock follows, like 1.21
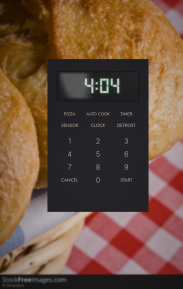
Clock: 4.04
